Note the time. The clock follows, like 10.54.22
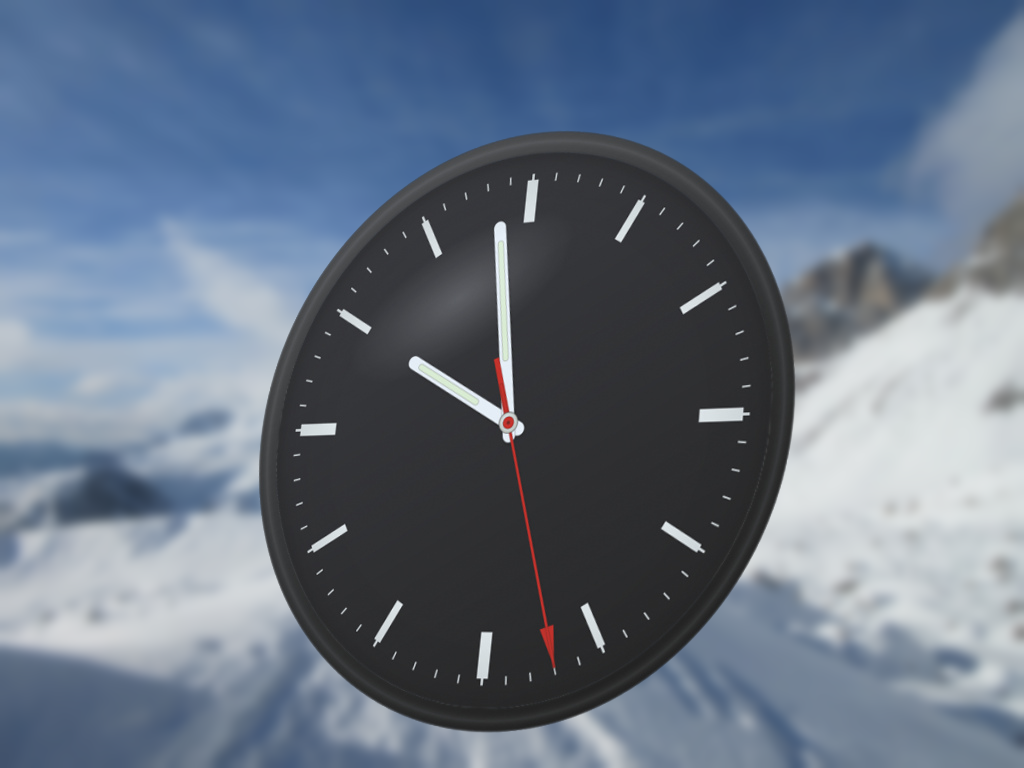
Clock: 9.58.27
